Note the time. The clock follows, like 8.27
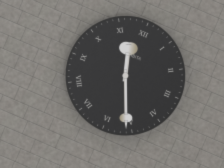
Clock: 11.26
